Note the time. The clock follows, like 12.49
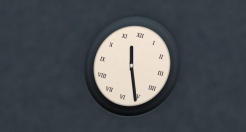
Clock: 11.26
